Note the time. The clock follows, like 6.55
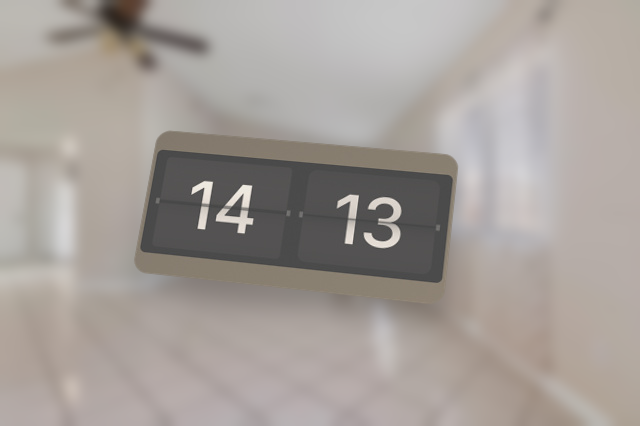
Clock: 14.13
